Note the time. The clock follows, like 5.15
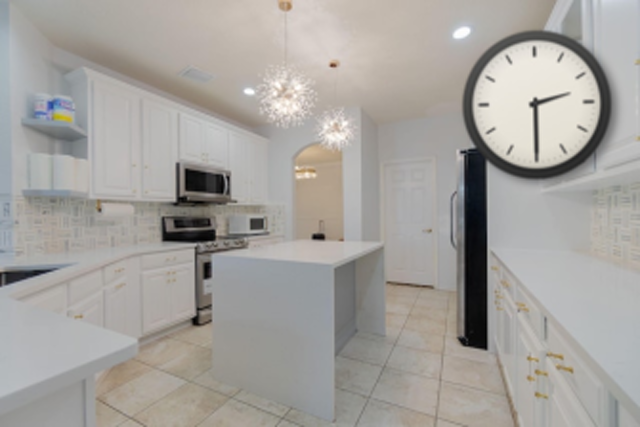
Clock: 2.30
